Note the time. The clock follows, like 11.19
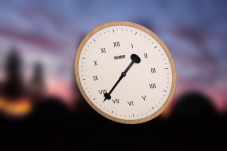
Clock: 1.38
